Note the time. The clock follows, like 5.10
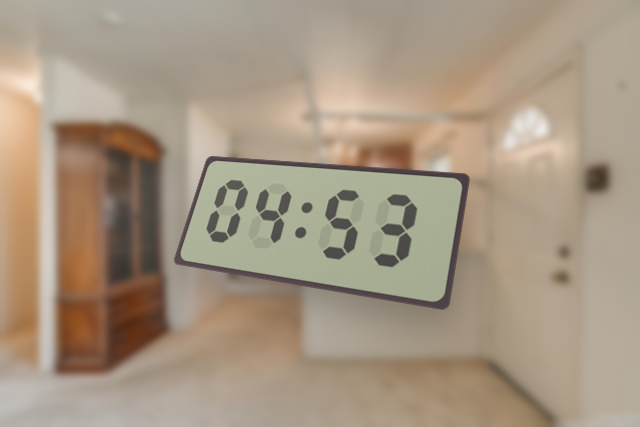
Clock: 4.53
